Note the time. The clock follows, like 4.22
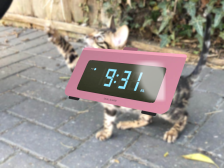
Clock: 9.31
